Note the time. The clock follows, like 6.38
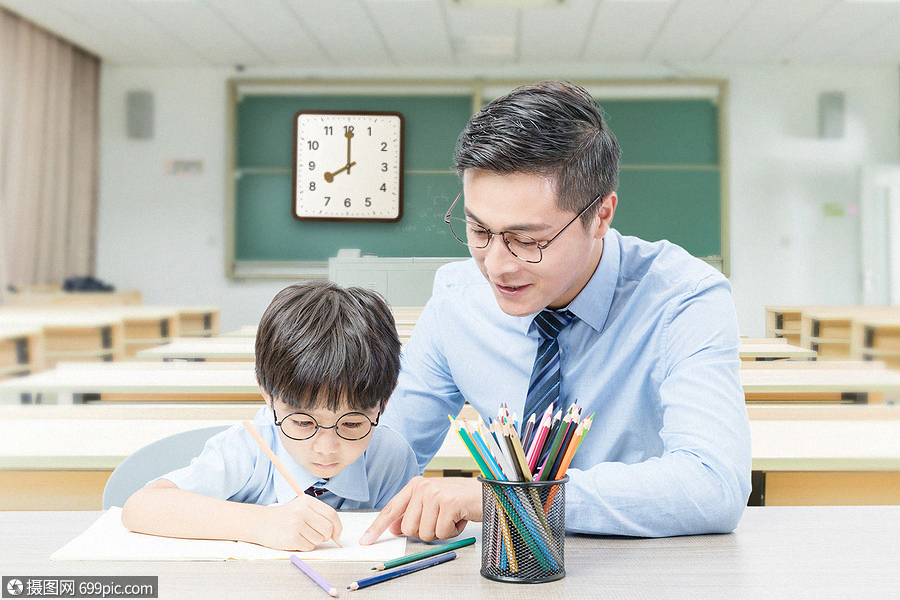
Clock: 8.00
